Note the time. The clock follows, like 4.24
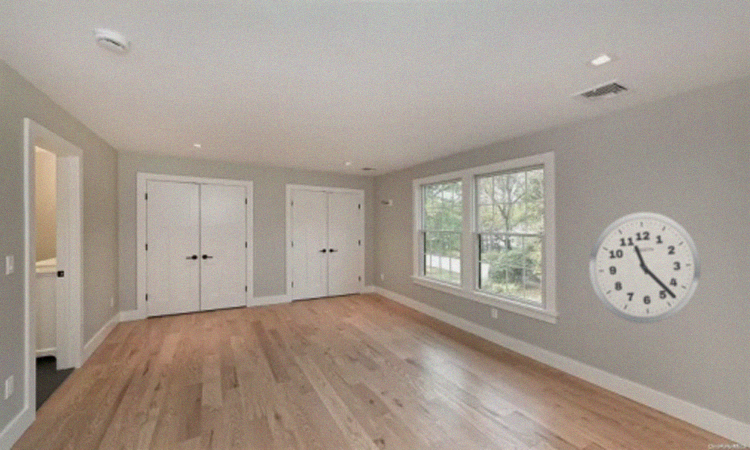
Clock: 11.23
